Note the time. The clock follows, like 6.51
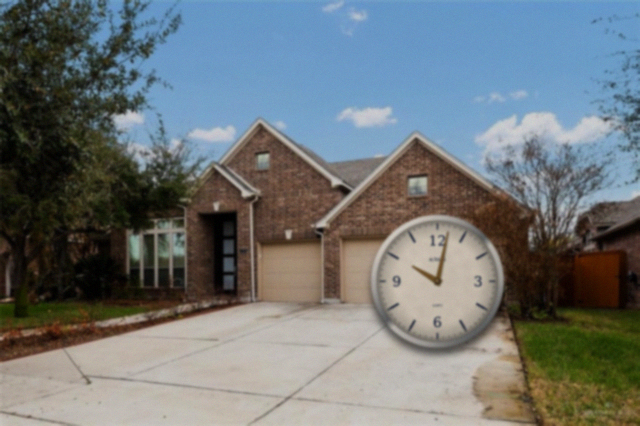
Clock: 10.02
